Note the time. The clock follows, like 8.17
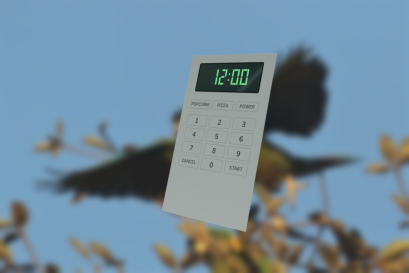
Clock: 12.00
